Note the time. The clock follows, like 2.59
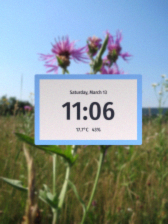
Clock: 11.06
